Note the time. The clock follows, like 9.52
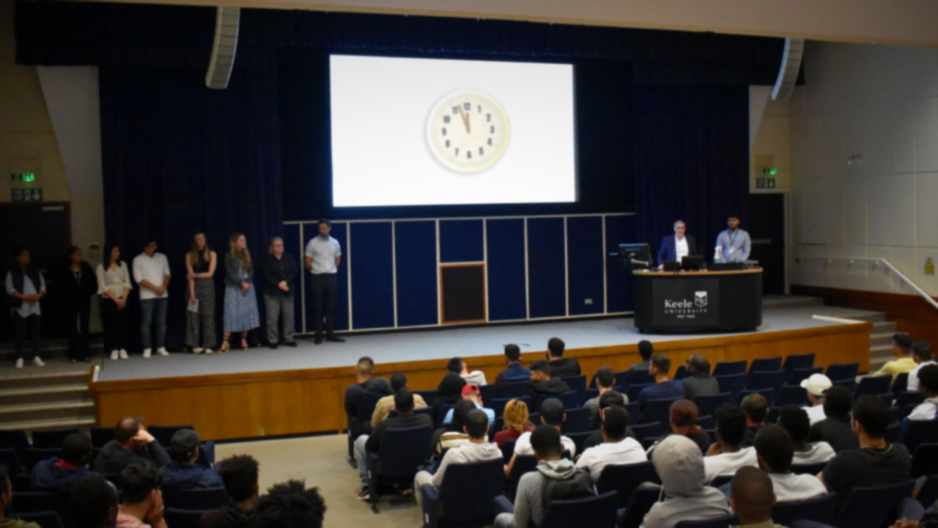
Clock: 11.57
